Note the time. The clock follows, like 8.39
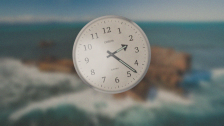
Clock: 2.23
